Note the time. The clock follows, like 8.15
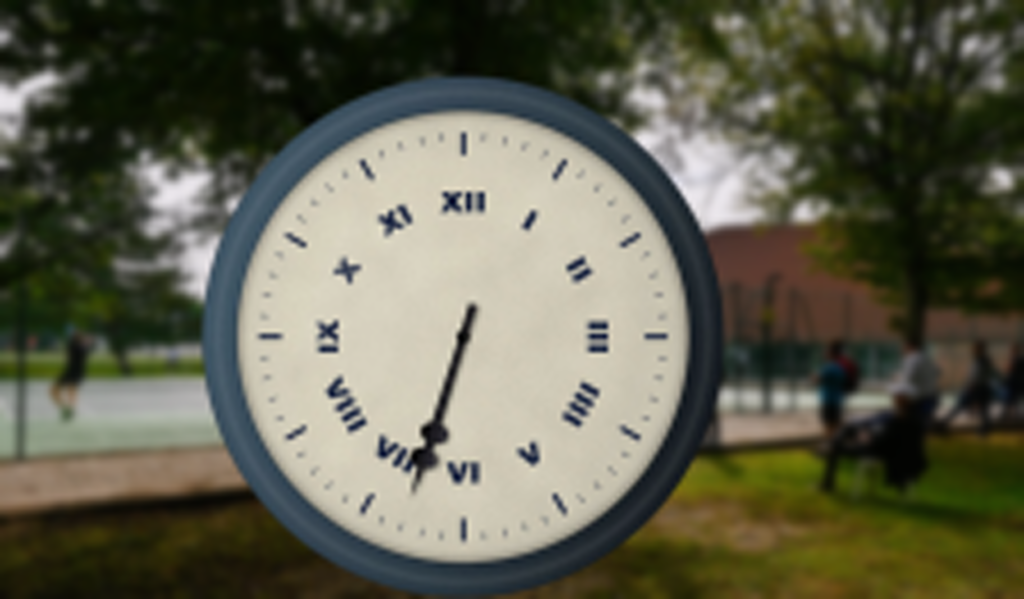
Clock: 6.33
